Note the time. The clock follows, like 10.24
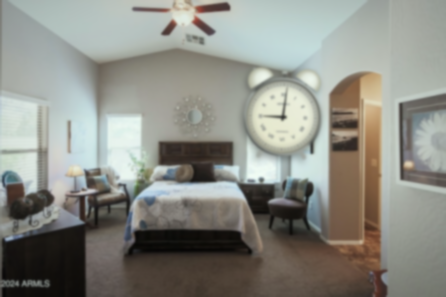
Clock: 9.01
